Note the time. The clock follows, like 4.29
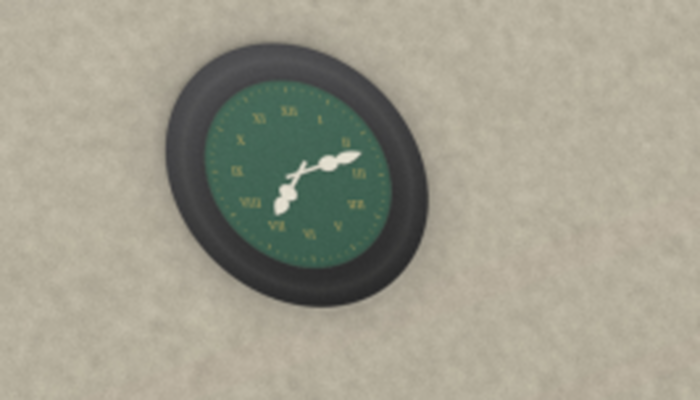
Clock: 7.12
